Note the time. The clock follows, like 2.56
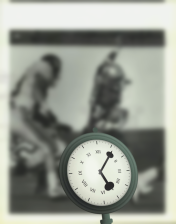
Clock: 5.06
